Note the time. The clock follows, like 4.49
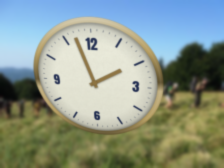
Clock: 1.57
